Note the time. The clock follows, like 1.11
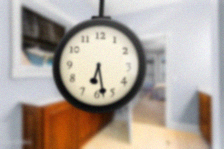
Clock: 6.28
